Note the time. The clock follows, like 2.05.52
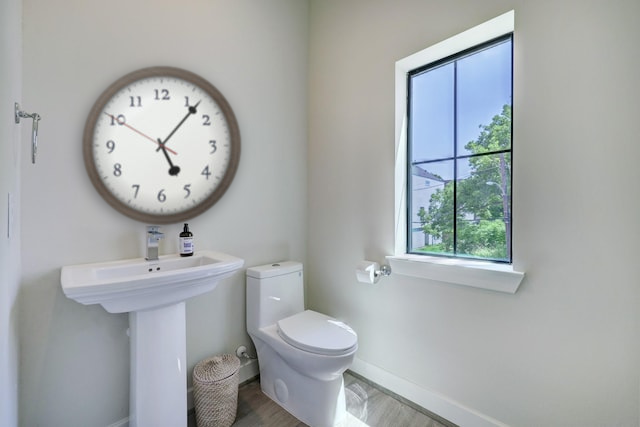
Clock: 5.06.50
